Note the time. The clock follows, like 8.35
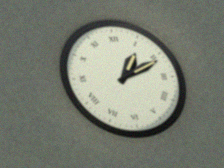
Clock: 1.11
